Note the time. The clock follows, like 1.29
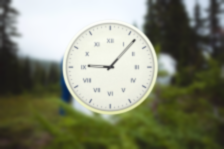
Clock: 9.07
